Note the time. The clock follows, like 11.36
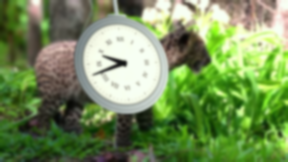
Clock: 9.42
